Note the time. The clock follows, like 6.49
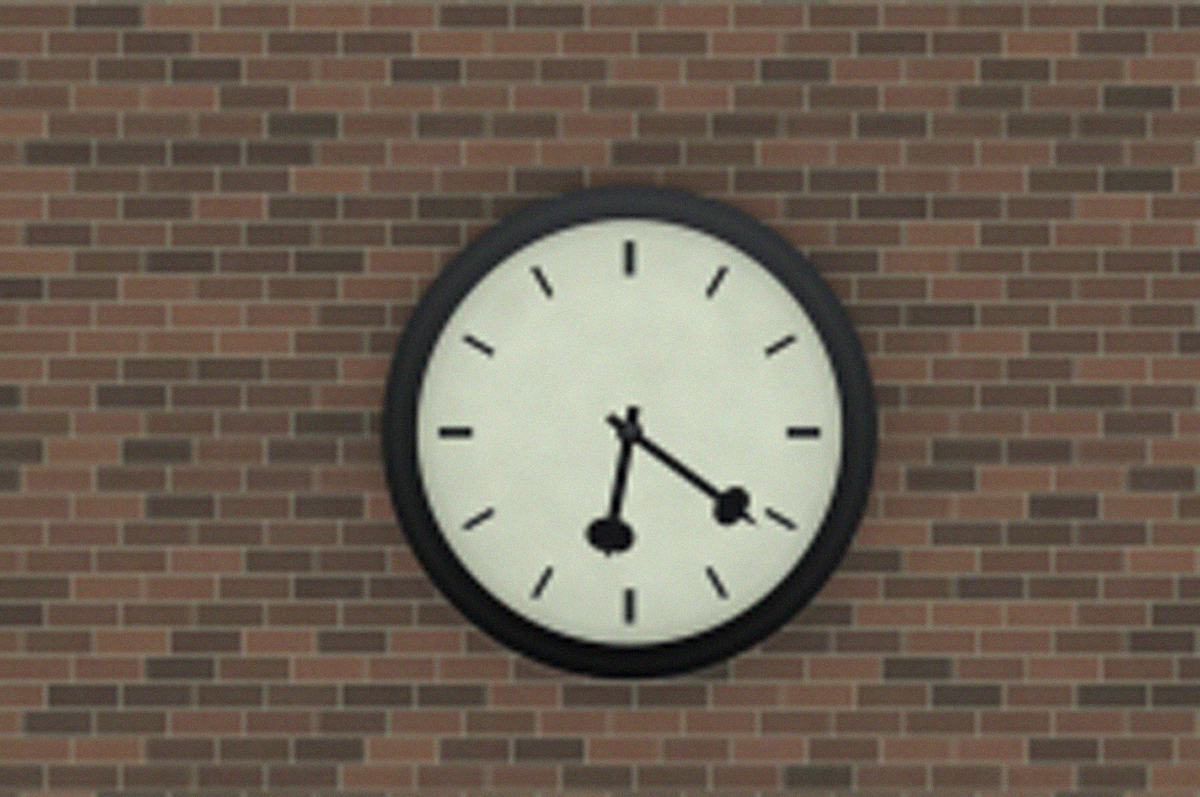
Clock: 6.21
